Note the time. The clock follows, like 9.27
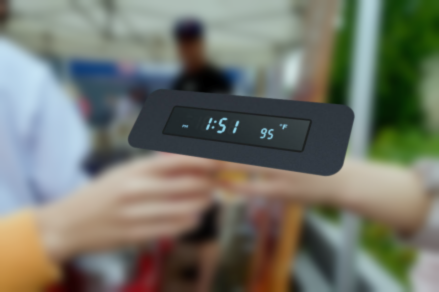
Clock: 1.51
